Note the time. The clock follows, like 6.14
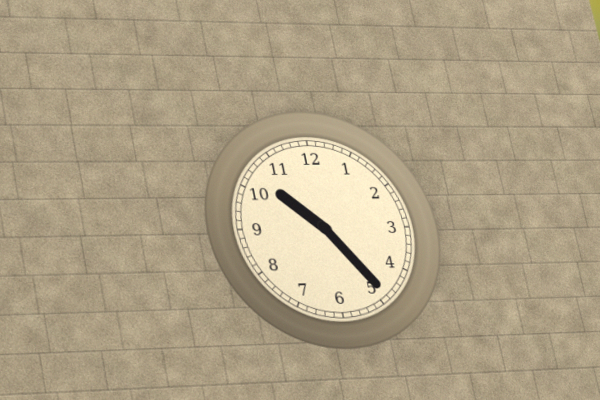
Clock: 10.24
